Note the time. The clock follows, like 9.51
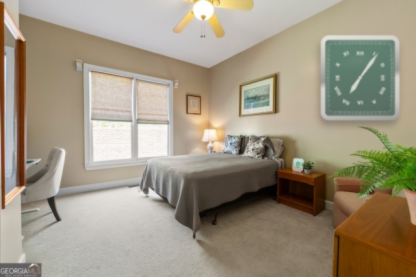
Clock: 7.06
